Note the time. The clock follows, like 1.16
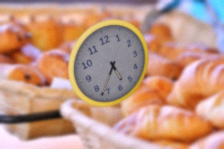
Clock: 5.37
